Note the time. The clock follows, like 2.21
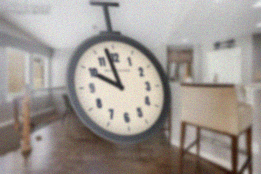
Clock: 9.58
